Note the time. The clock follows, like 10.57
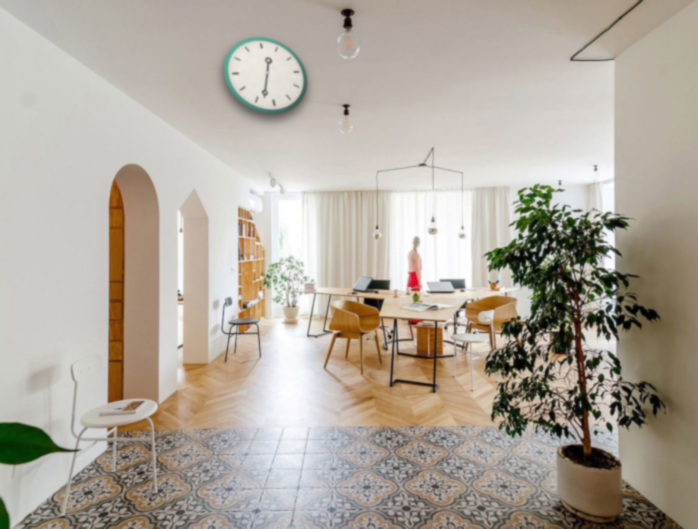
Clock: 12.33
